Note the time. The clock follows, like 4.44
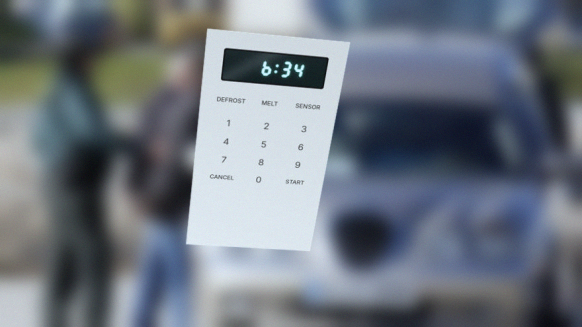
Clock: 6.34
